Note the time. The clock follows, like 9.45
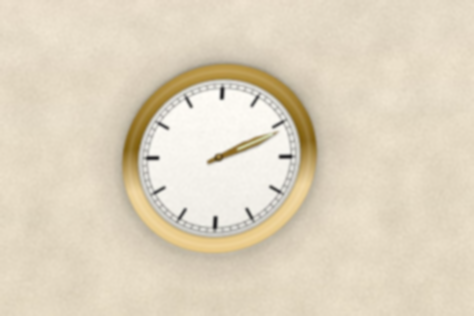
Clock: 2.11
